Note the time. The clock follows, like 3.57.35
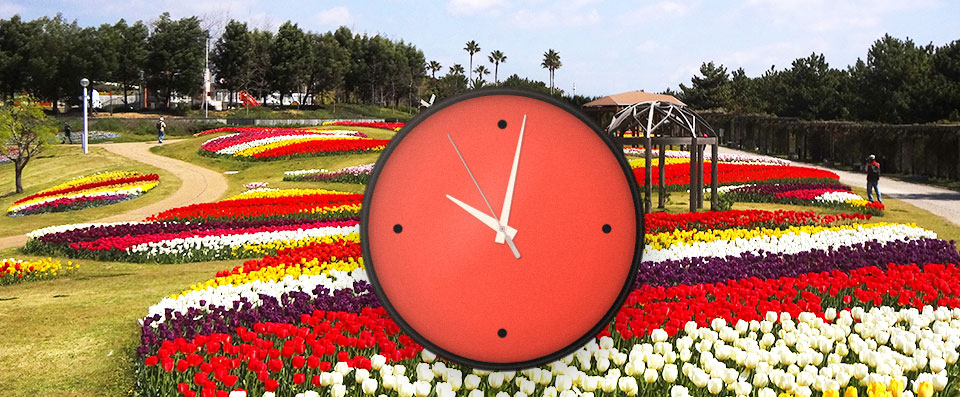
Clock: 10.01.55
